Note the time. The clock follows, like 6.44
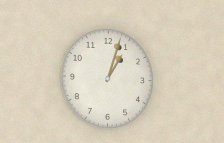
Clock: 1.03
